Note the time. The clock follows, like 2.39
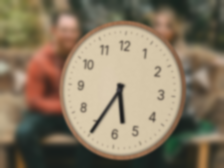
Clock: 5.35
